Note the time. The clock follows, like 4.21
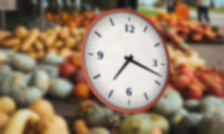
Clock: 7.18
